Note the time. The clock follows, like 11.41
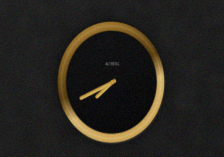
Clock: 7.41
